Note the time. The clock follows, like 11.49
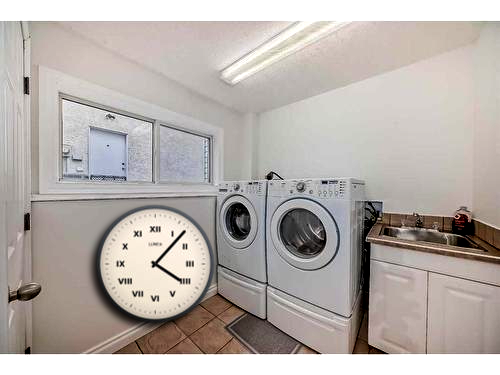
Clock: 4.07
